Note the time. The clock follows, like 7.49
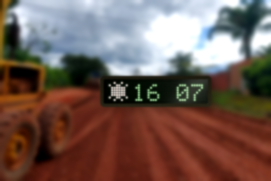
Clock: 16.07
